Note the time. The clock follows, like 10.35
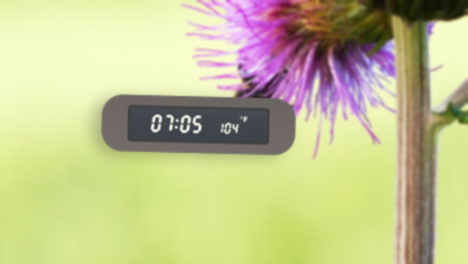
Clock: 7.05
